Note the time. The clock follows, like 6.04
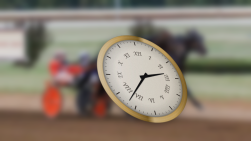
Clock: 2.37
